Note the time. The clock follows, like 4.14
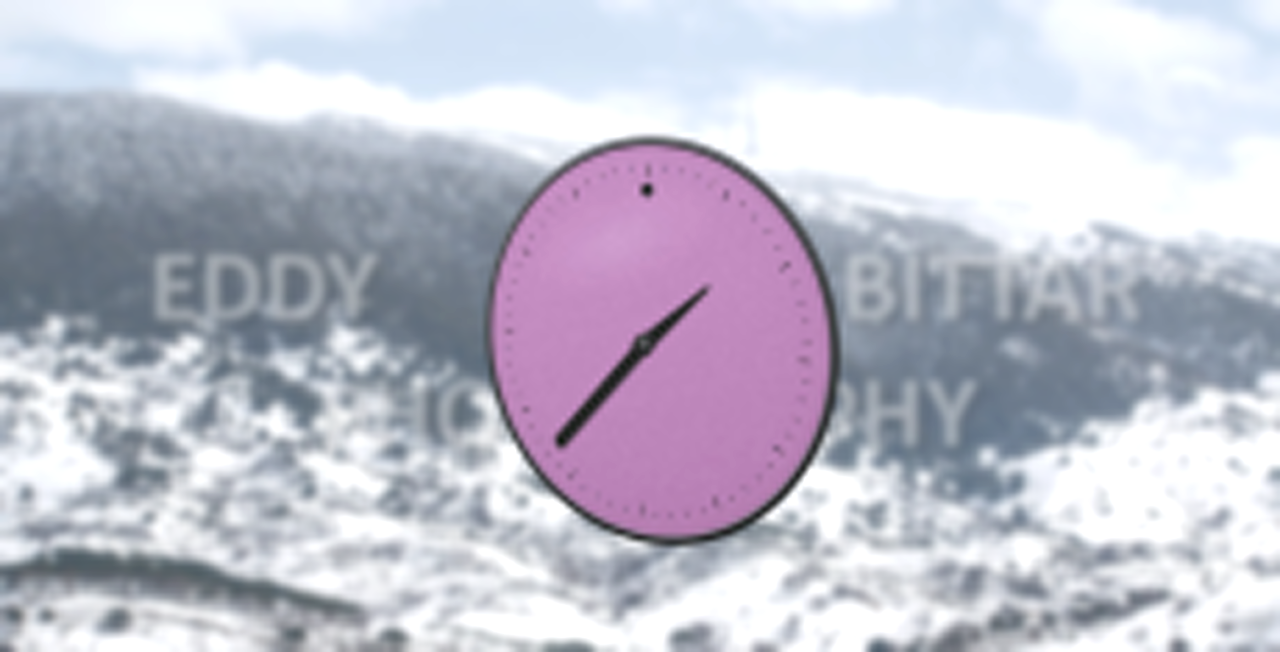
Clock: 1.37
